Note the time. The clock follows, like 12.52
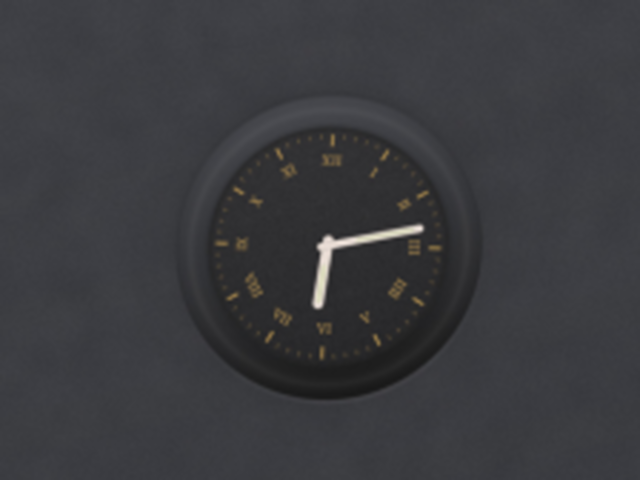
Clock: 6.13
